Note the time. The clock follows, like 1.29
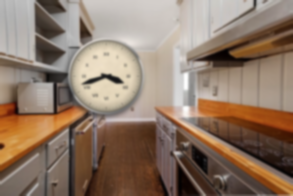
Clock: 3.42
